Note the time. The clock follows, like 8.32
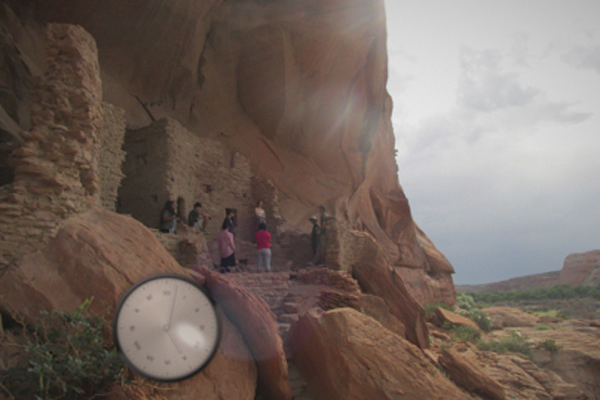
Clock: 5.02
